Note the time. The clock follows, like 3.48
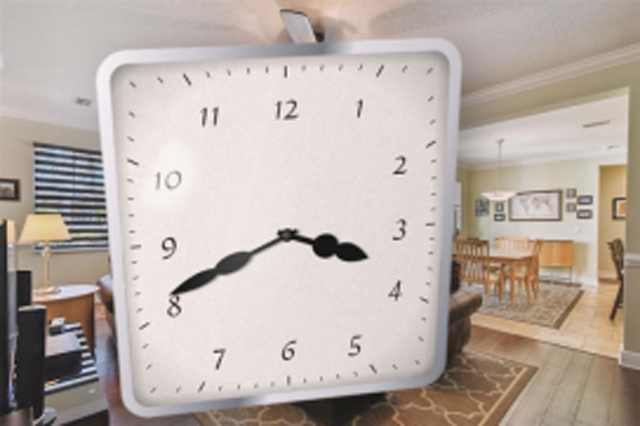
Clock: 3.41
